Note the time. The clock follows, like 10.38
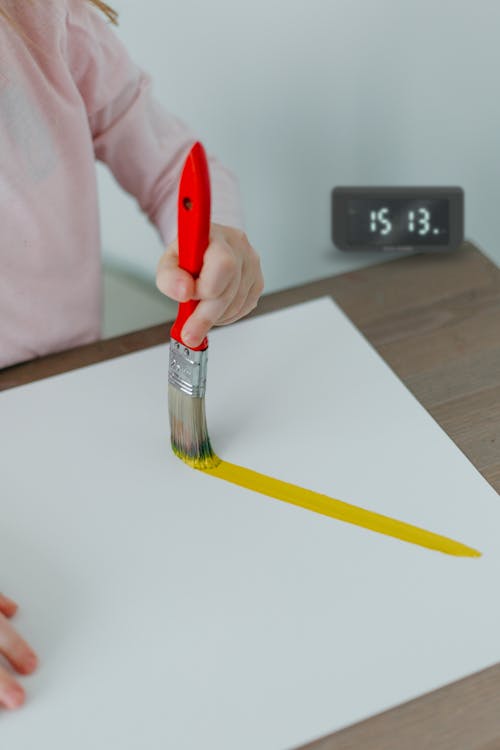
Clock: 15.13
